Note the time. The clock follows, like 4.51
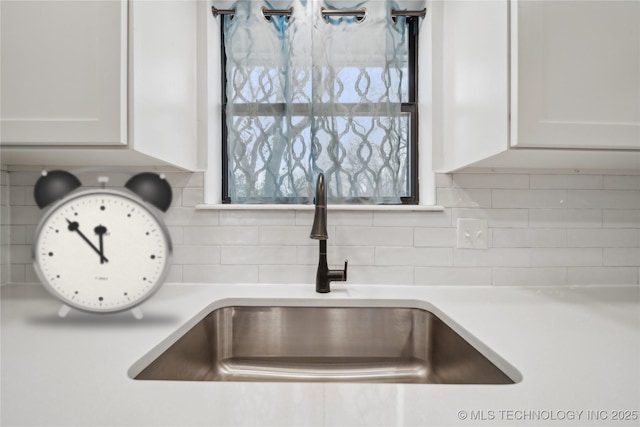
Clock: 11.53
